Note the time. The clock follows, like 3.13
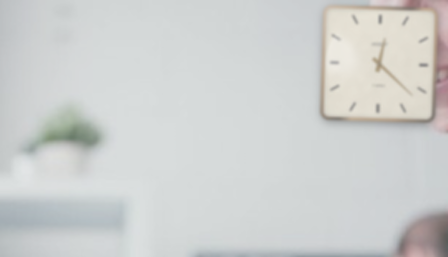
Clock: 12.22
